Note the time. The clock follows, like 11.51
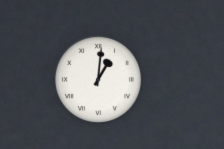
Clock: 1.01
